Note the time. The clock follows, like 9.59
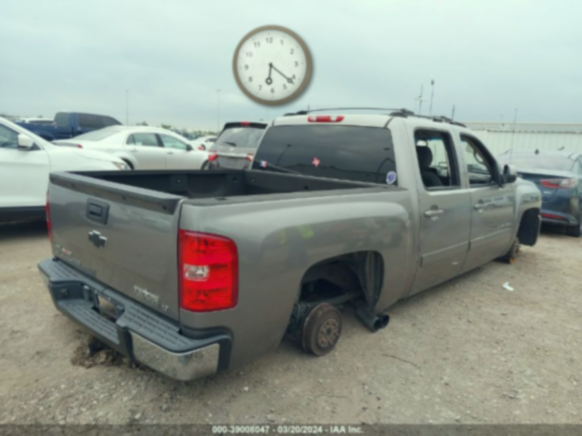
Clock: 6.22
